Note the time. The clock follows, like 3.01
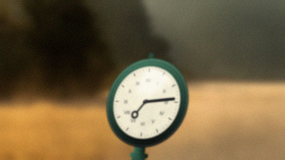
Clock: 7.14
